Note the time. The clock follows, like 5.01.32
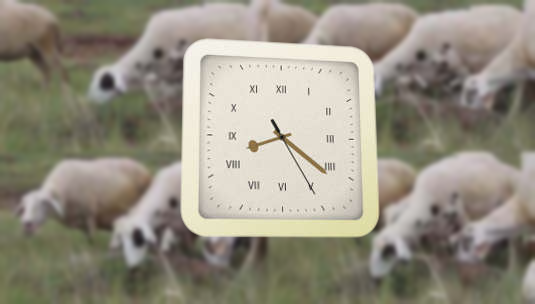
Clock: 8.21.25
